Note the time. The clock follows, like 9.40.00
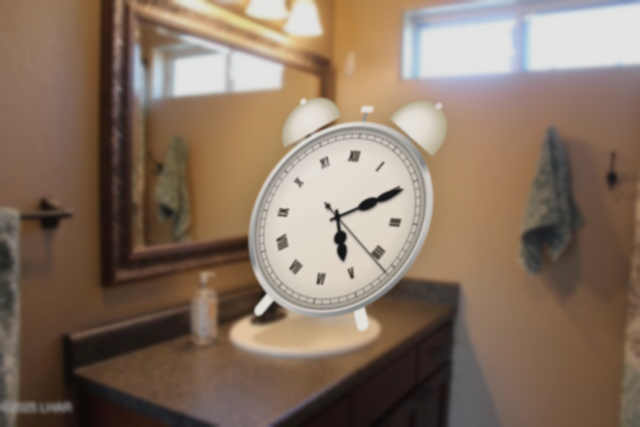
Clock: 5.10.21
